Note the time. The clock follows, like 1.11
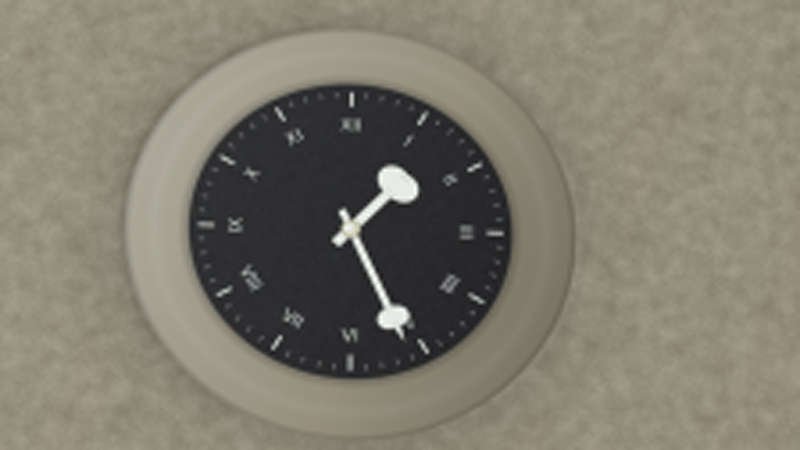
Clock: 1.26
